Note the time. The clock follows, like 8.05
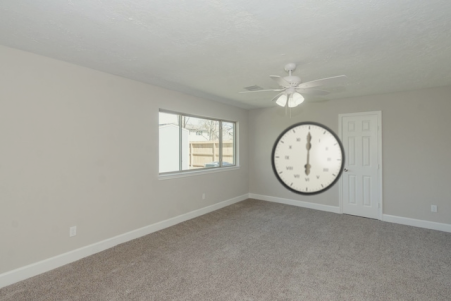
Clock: 6.00
